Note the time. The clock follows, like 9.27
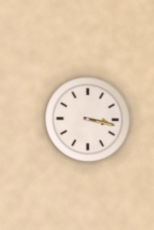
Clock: 3.17
